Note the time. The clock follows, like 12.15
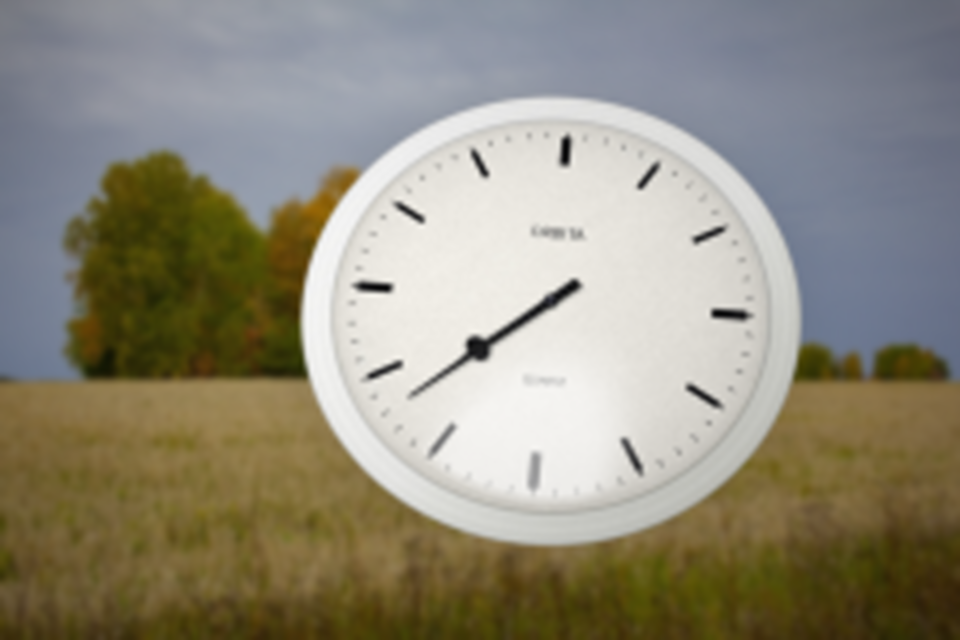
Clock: 7.38
